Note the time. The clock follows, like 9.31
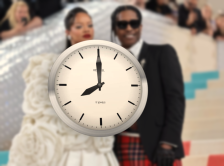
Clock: 8.00
